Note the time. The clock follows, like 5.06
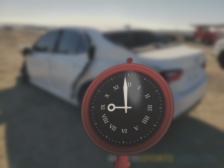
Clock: 8.59
